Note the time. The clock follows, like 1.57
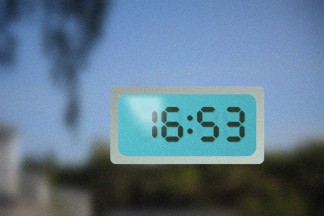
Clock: 16.53
